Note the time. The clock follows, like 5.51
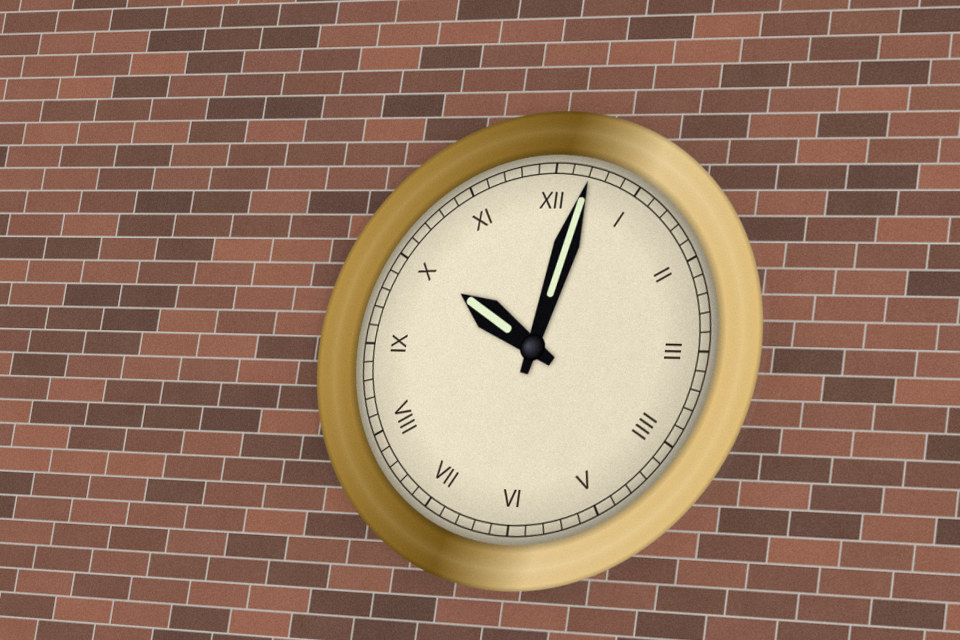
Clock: 10.02
